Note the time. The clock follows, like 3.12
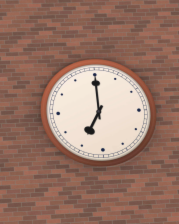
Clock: 7.00
